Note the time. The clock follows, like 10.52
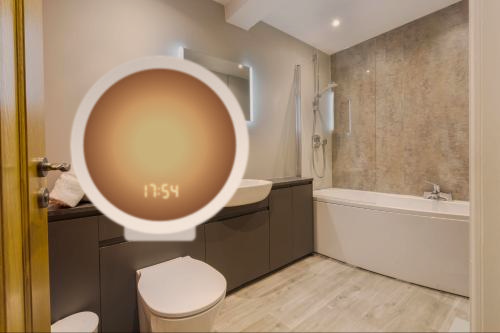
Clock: 17.54
